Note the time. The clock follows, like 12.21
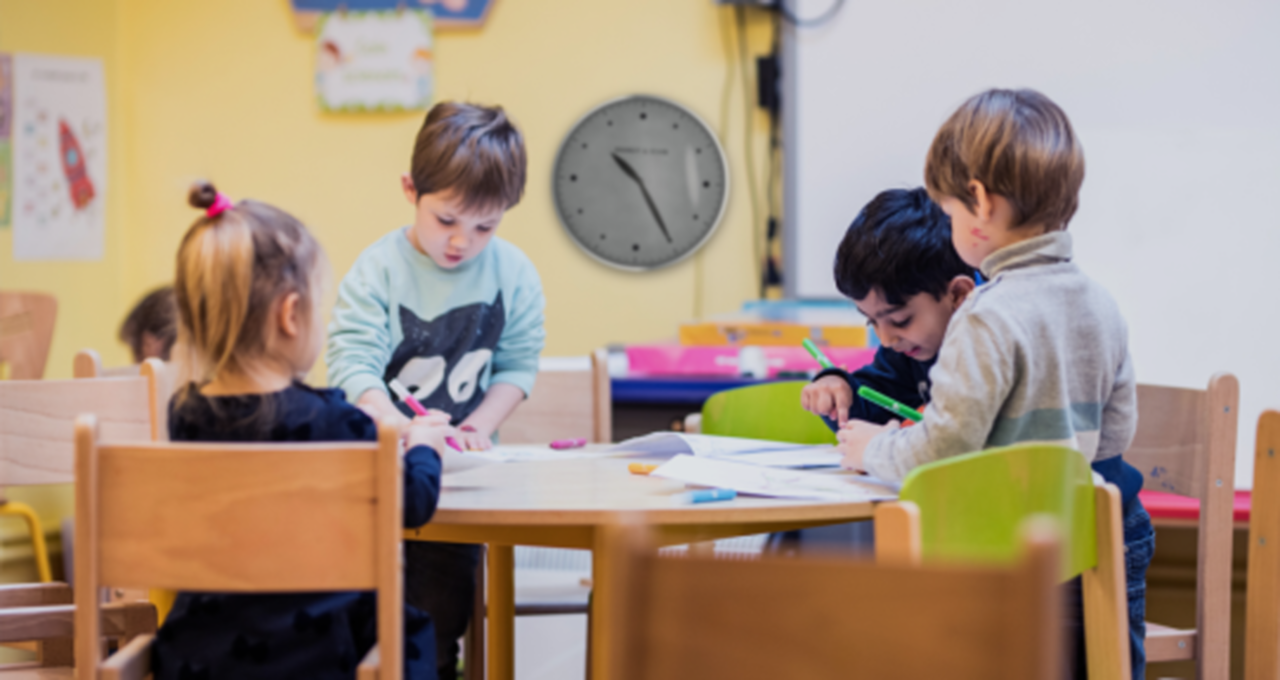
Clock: 10.25
